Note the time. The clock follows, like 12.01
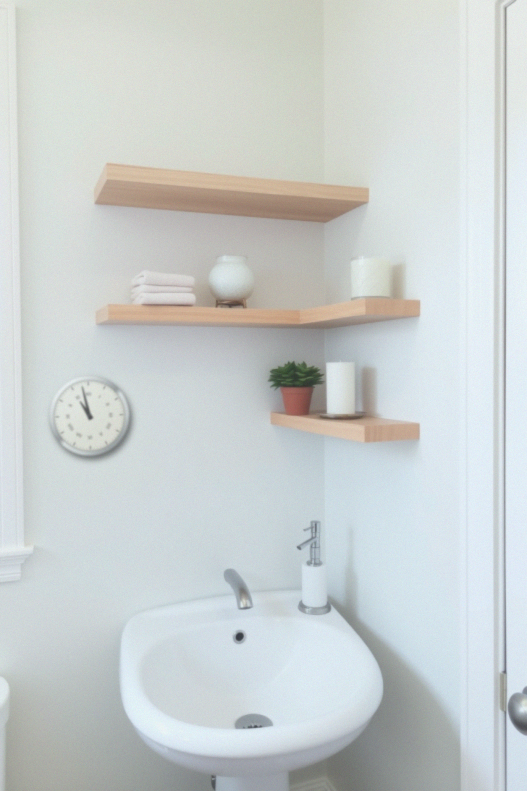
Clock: 10.58
